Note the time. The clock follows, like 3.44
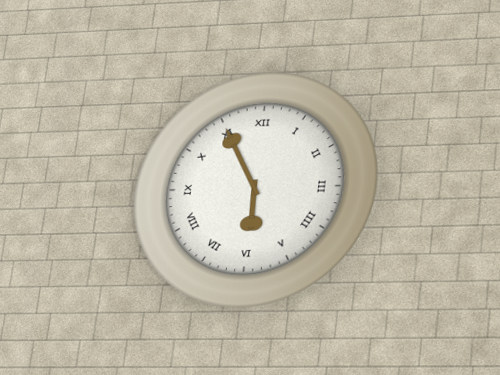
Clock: 5.55
